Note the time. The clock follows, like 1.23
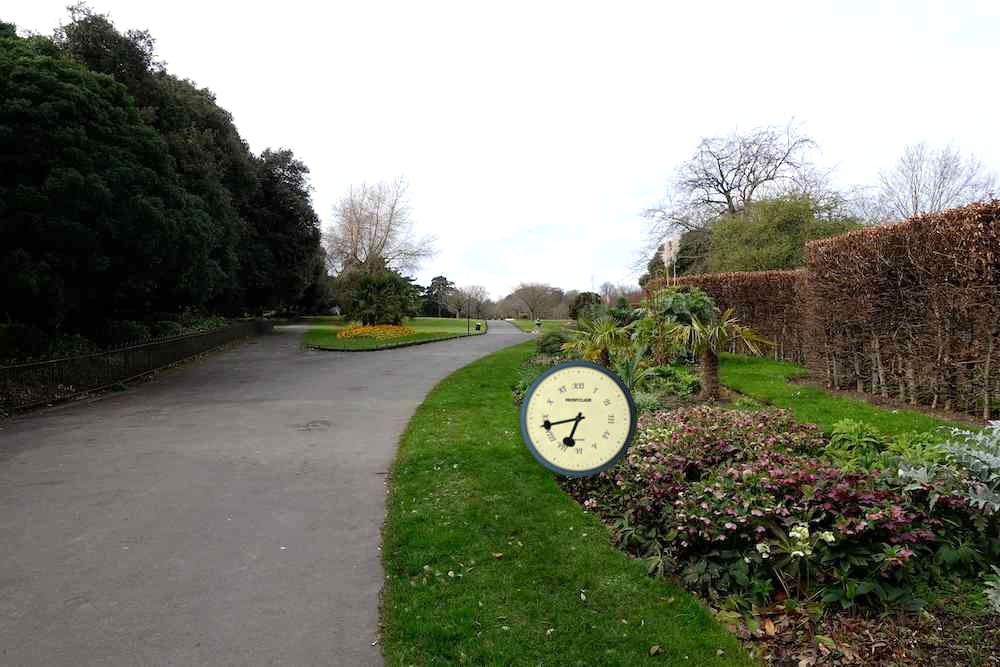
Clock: 6.43
